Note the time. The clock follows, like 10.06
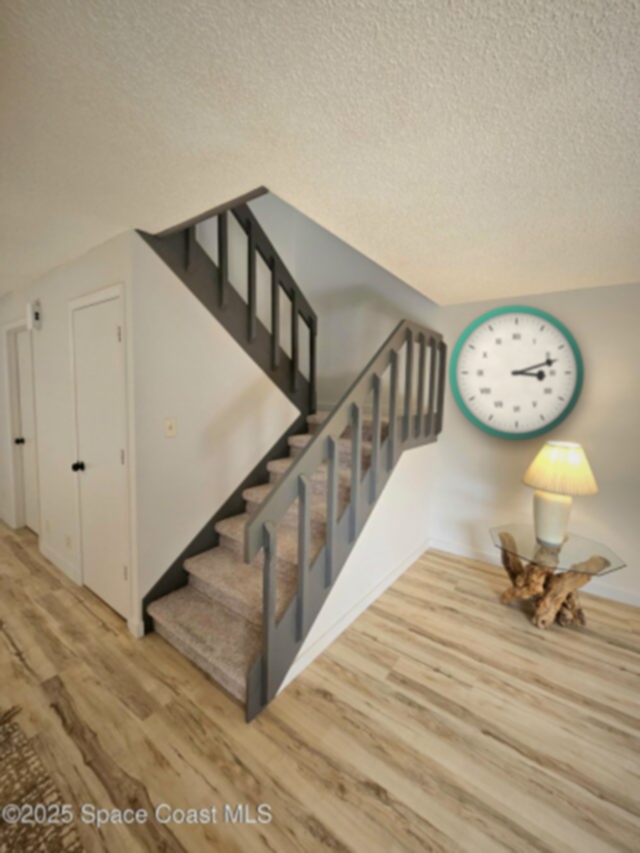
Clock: 3.12
